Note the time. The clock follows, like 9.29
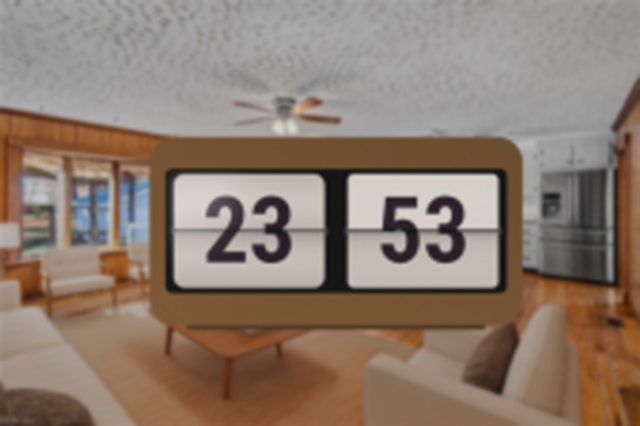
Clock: 23.53
